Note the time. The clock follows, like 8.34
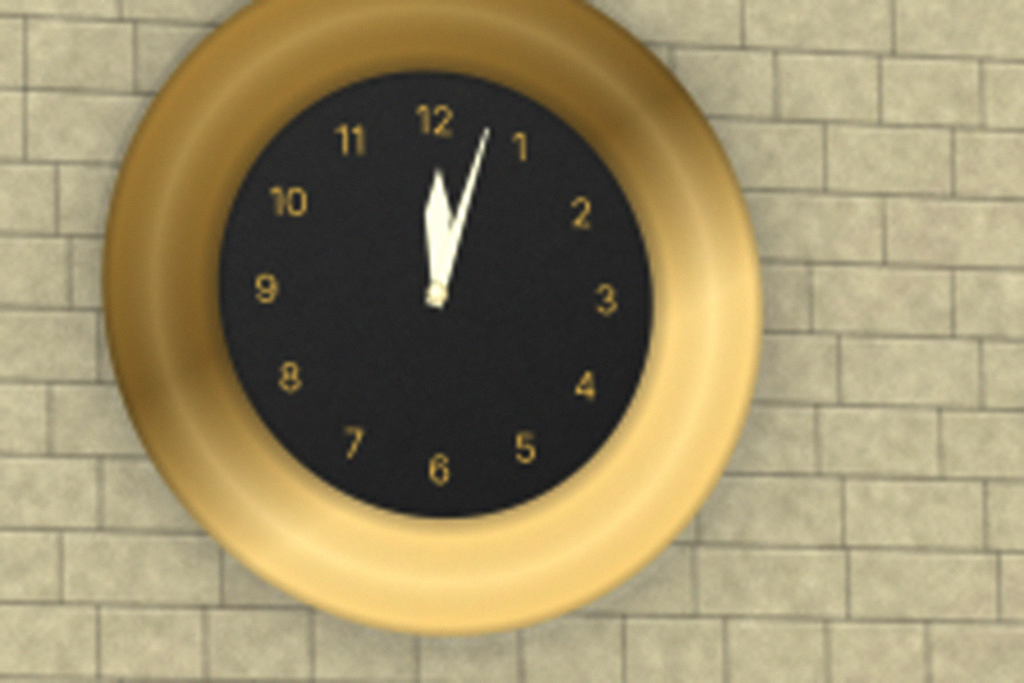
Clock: 12.03
